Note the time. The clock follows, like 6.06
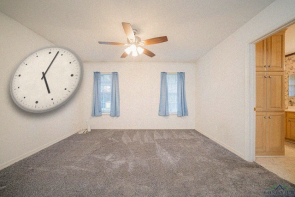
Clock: 5.03
